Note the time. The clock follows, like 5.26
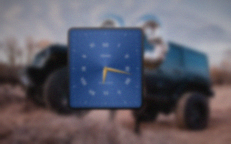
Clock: 6.17
